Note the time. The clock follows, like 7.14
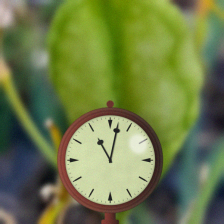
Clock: 11.02
